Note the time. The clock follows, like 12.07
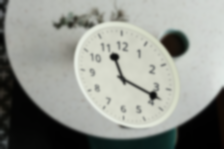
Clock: 11.18
